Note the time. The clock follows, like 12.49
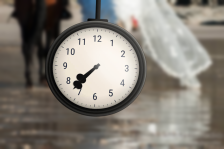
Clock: 7.37
